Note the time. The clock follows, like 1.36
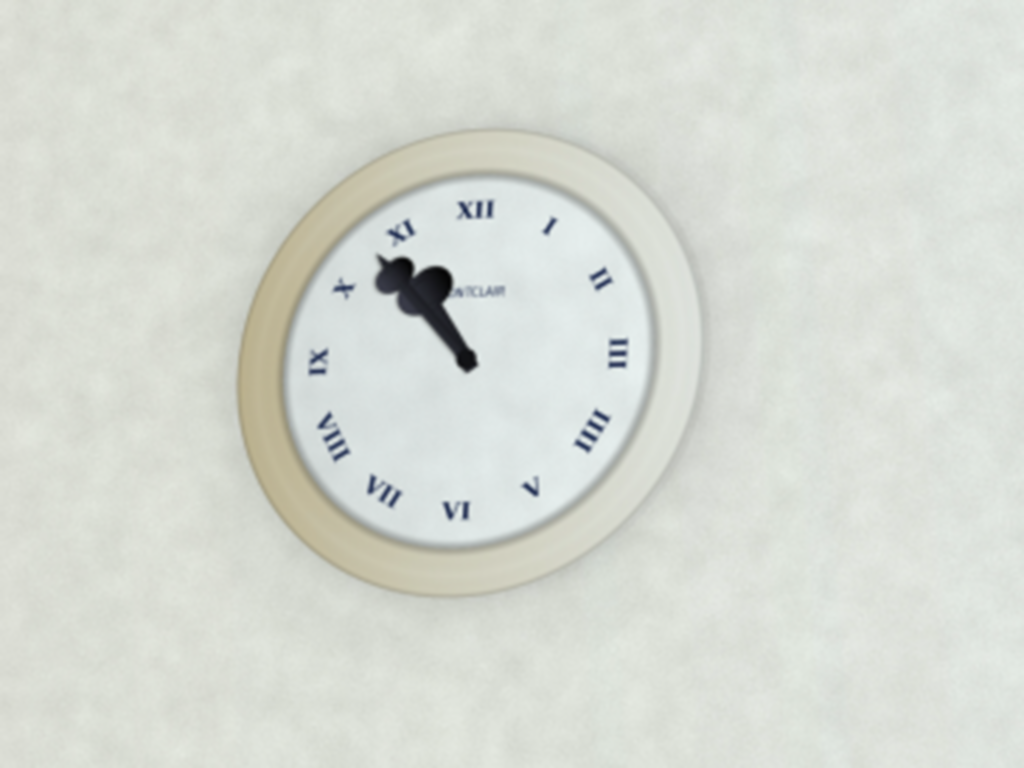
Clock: 10.53
